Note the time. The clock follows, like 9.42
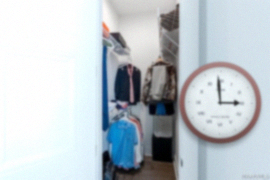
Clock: 2.59
